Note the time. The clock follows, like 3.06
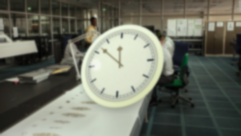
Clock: 11.52
